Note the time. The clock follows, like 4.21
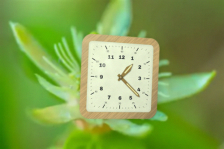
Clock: 1.22
